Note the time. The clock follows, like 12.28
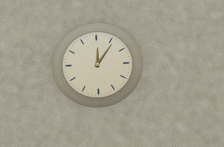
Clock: 12.06
